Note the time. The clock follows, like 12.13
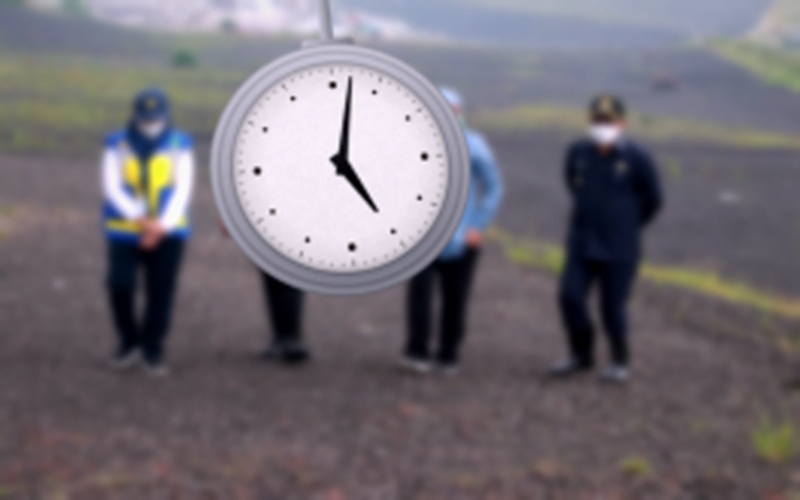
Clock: 5.02
